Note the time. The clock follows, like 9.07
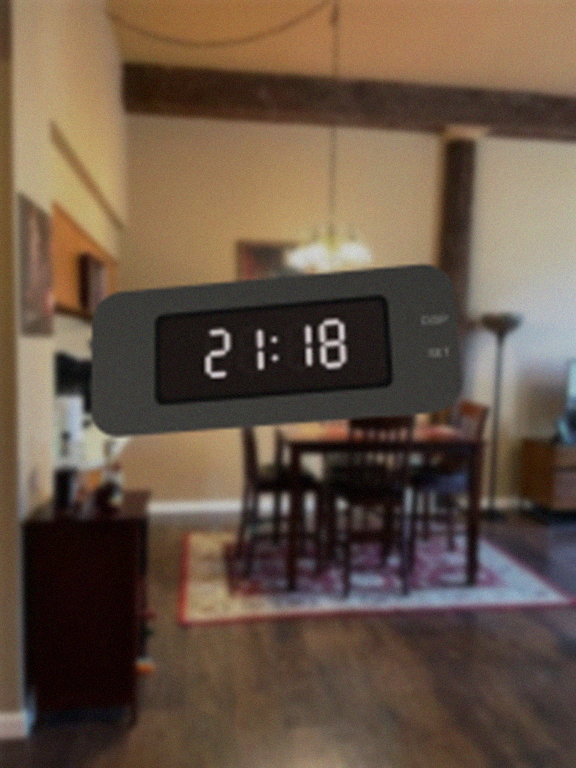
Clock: 21.18
